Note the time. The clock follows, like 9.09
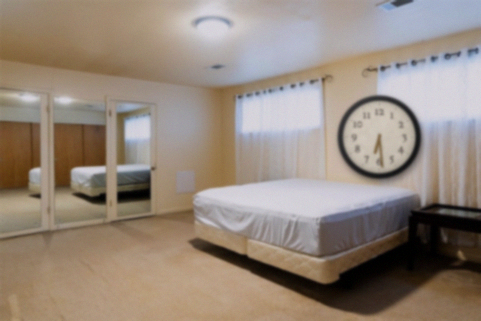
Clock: 6.29
